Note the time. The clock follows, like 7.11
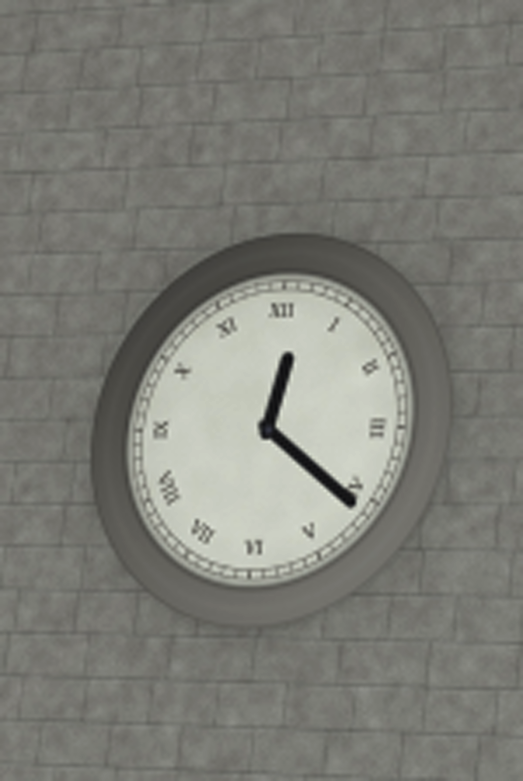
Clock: 12.21
